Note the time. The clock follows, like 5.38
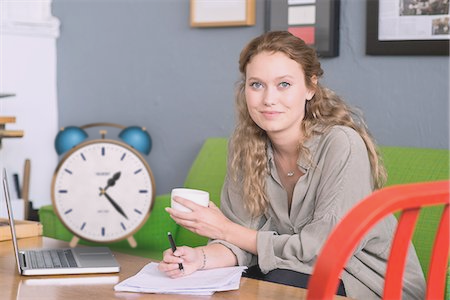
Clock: 1.23
